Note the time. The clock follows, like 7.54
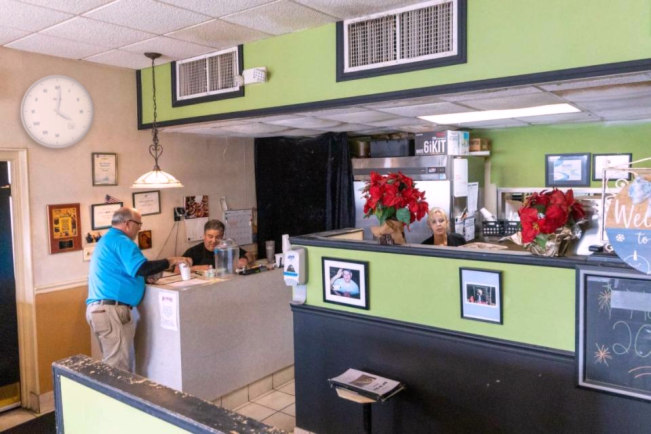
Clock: 4.01
